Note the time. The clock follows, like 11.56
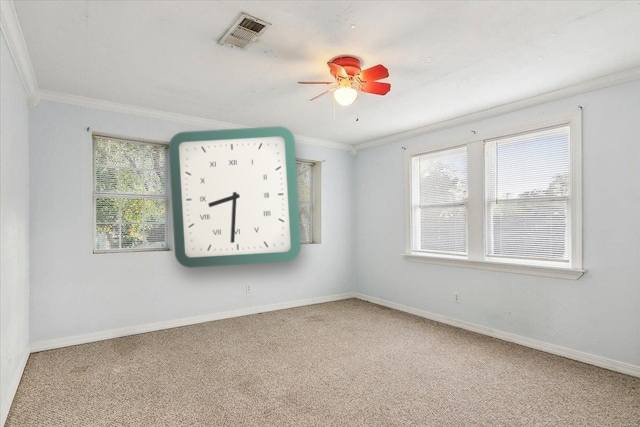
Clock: 8.31
